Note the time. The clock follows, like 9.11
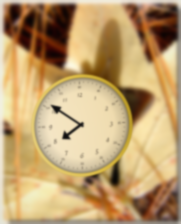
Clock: 7.51
